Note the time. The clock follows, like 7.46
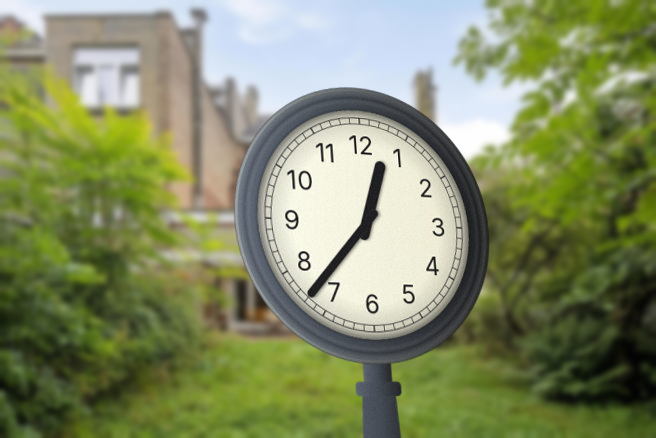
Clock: 12.37
